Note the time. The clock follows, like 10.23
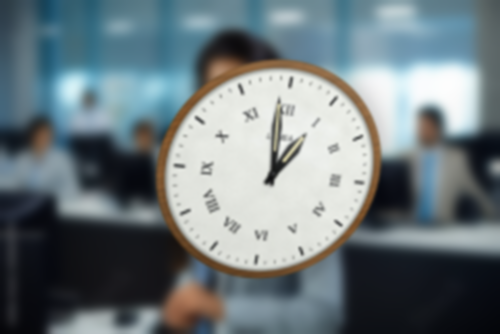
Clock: 12.59
